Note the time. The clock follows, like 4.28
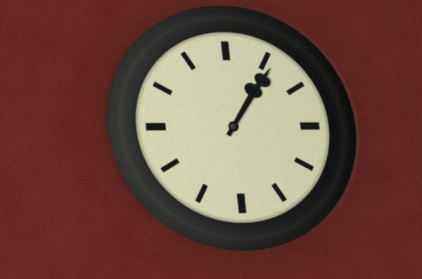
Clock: 1.06
